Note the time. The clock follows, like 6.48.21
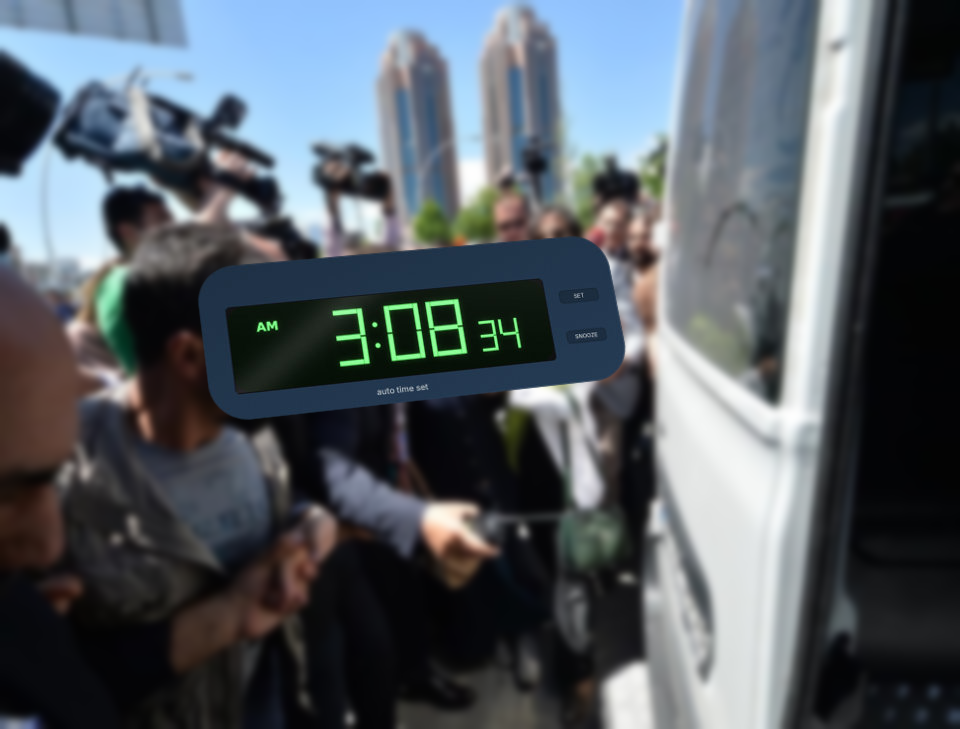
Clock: 3.08.34
